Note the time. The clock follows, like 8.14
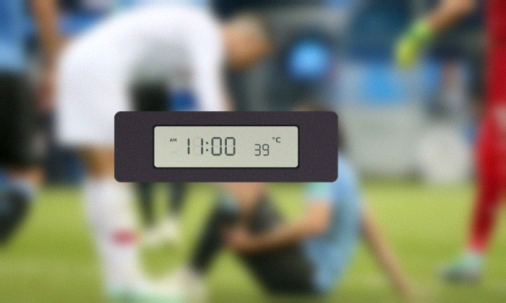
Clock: 11.00
